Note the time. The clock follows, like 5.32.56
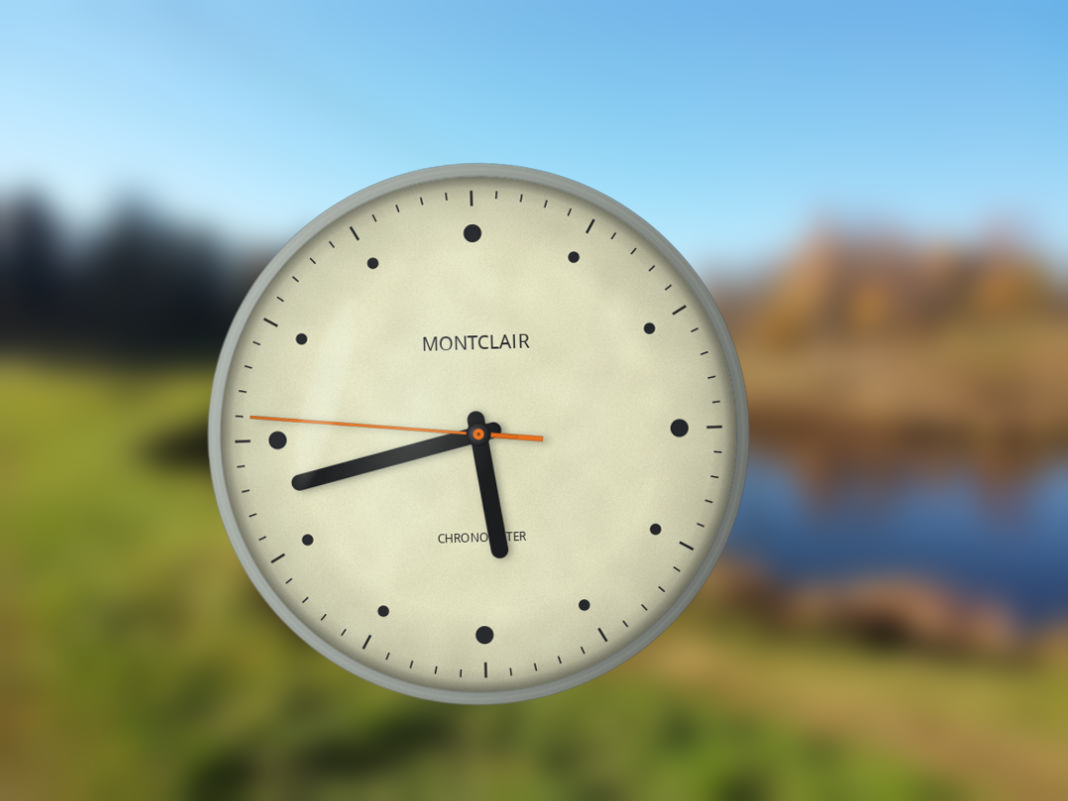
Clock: 5.42.46
